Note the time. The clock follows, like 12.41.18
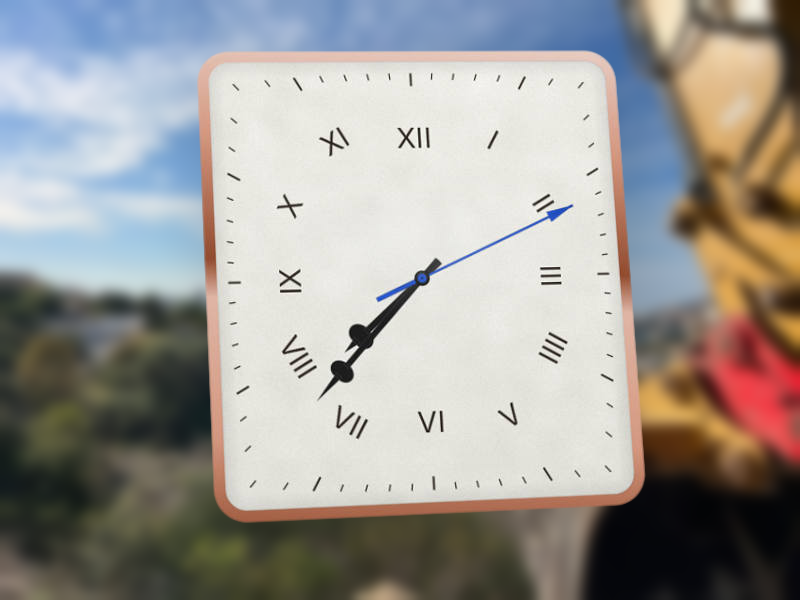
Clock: 7.37.11
